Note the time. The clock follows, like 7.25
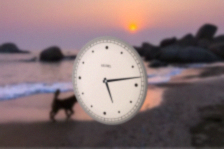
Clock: 5.13
